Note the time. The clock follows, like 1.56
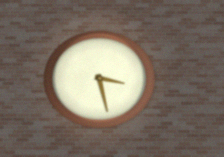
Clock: 3.28
